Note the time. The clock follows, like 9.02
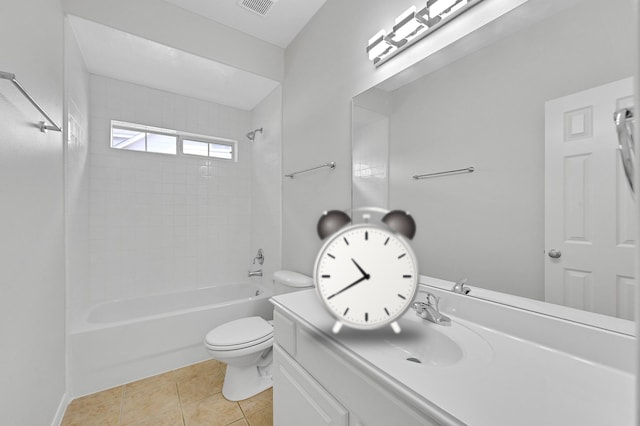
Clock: 10.40
